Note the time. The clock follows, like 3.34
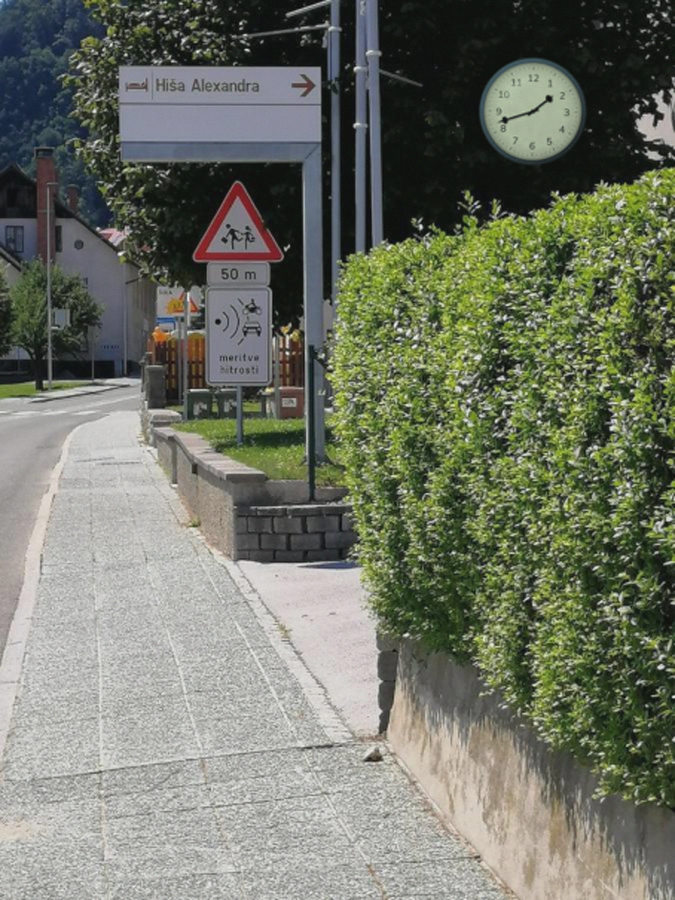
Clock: 1.42
